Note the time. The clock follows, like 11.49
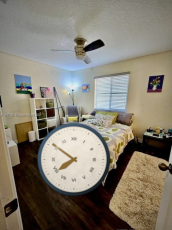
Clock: 7.51
